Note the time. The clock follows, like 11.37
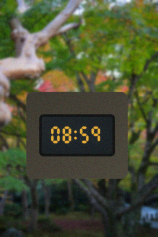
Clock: 8.59
